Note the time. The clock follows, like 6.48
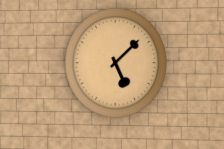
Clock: 5.08
